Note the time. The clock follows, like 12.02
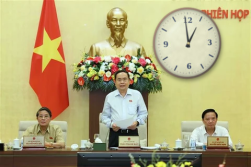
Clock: 12.59
